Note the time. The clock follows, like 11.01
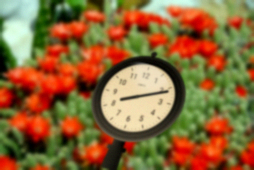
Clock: 8.11
